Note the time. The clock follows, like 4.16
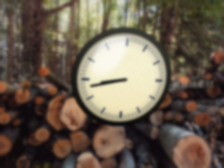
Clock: 8.43
